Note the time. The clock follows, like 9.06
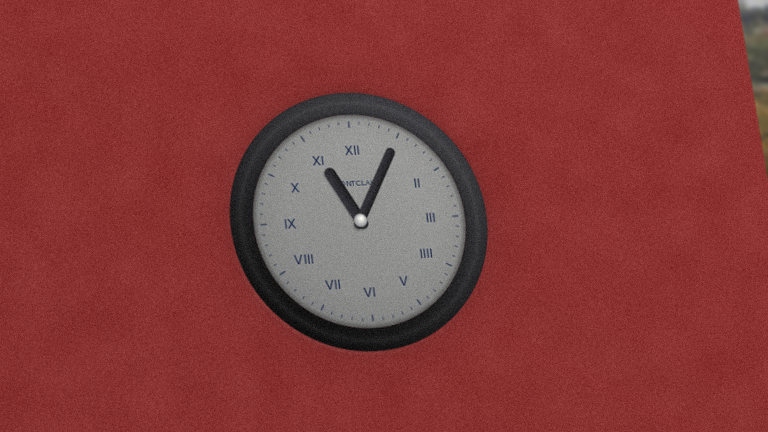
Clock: 11.05
